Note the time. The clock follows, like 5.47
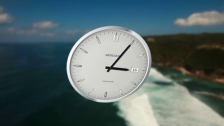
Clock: 3.05
